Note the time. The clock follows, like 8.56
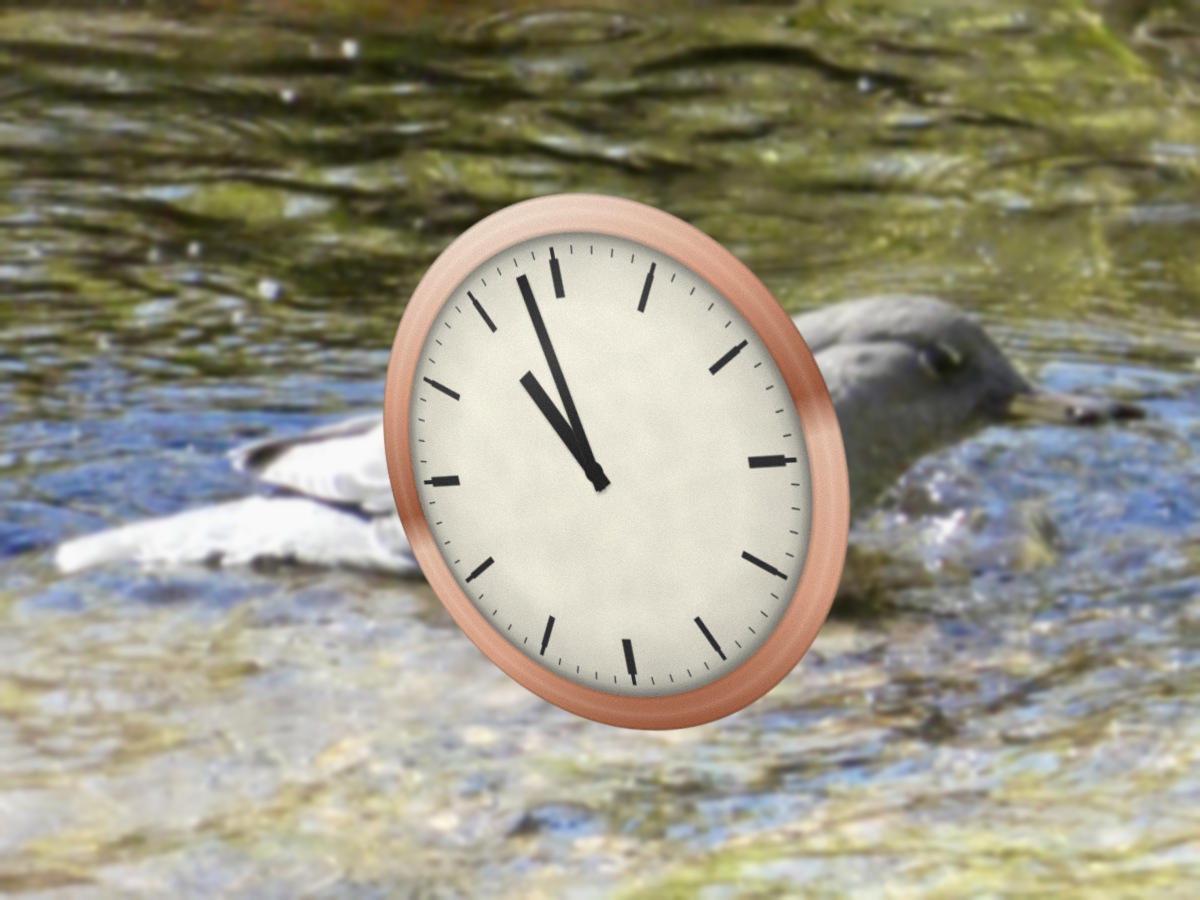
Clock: 10.58
